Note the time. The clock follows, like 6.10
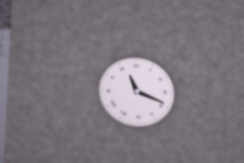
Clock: 11.19
